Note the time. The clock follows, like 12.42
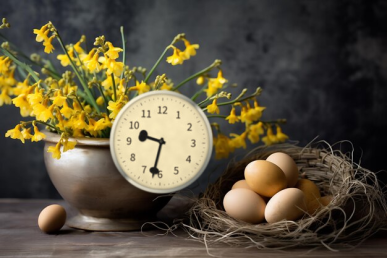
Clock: 9.32
